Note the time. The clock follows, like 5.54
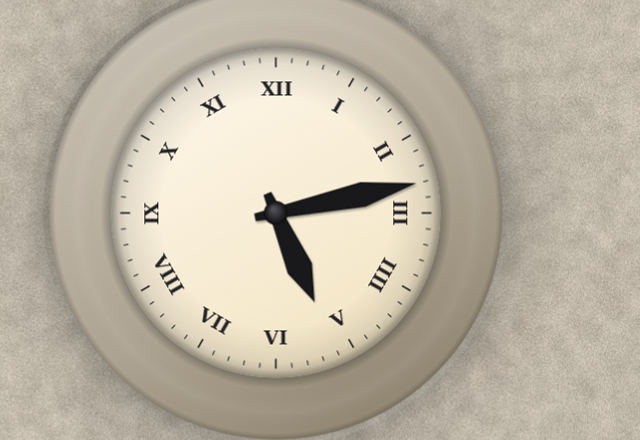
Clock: 5.13
